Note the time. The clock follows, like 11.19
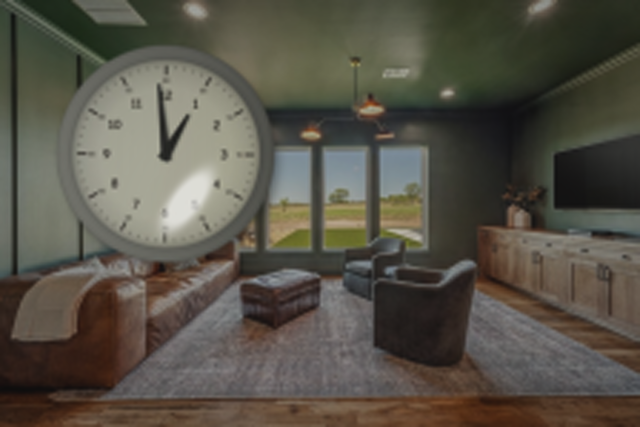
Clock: 12.59
